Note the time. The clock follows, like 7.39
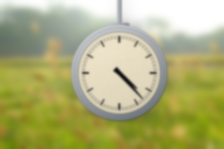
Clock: 4.23
